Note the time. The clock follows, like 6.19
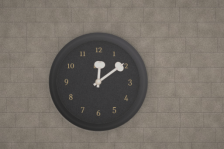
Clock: 12.09
